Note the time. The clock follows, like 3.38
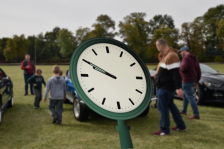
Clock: 9.50
